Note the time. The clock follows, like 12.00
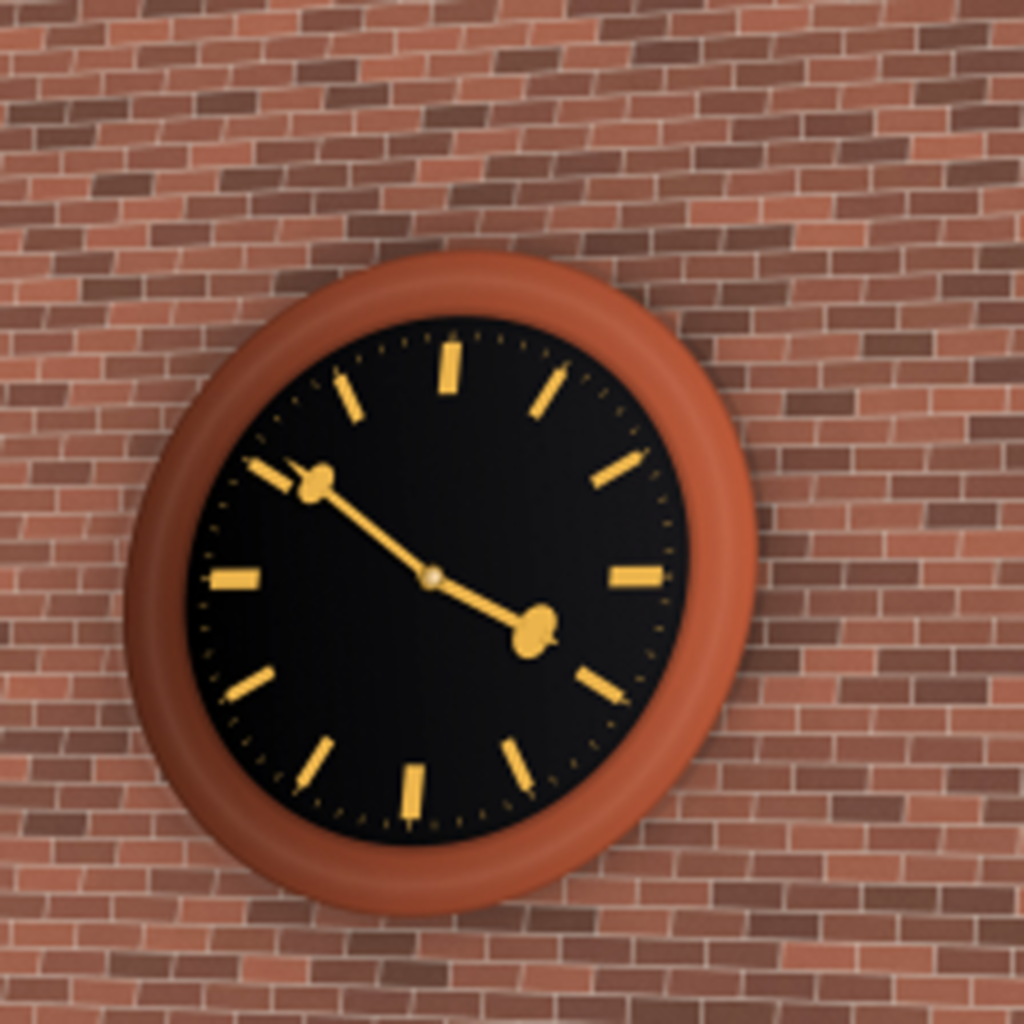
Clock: 3.51
